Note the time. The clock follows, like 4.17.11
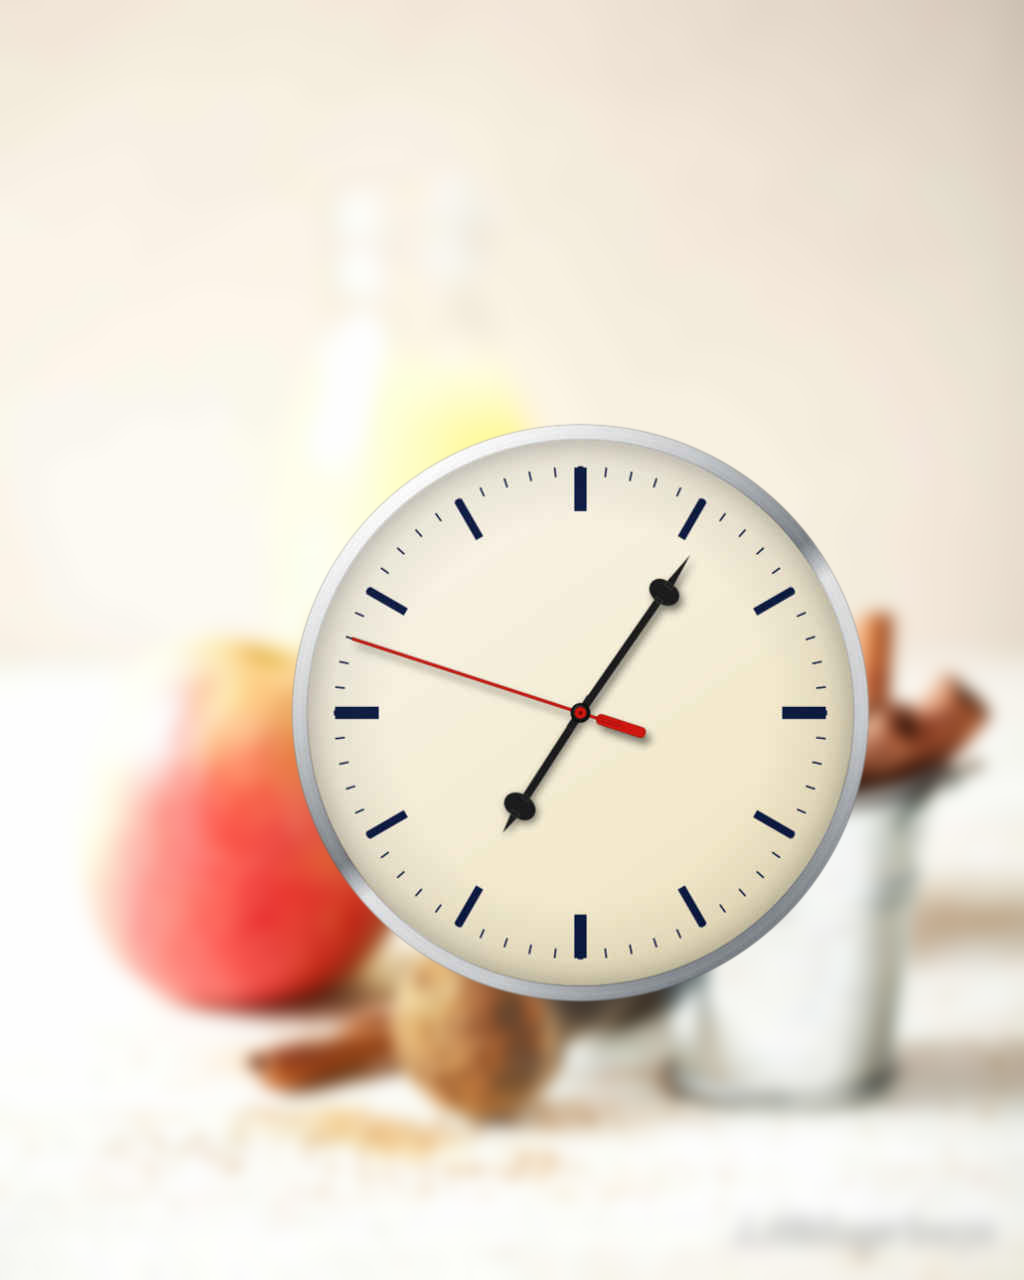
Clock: 7.05.48
